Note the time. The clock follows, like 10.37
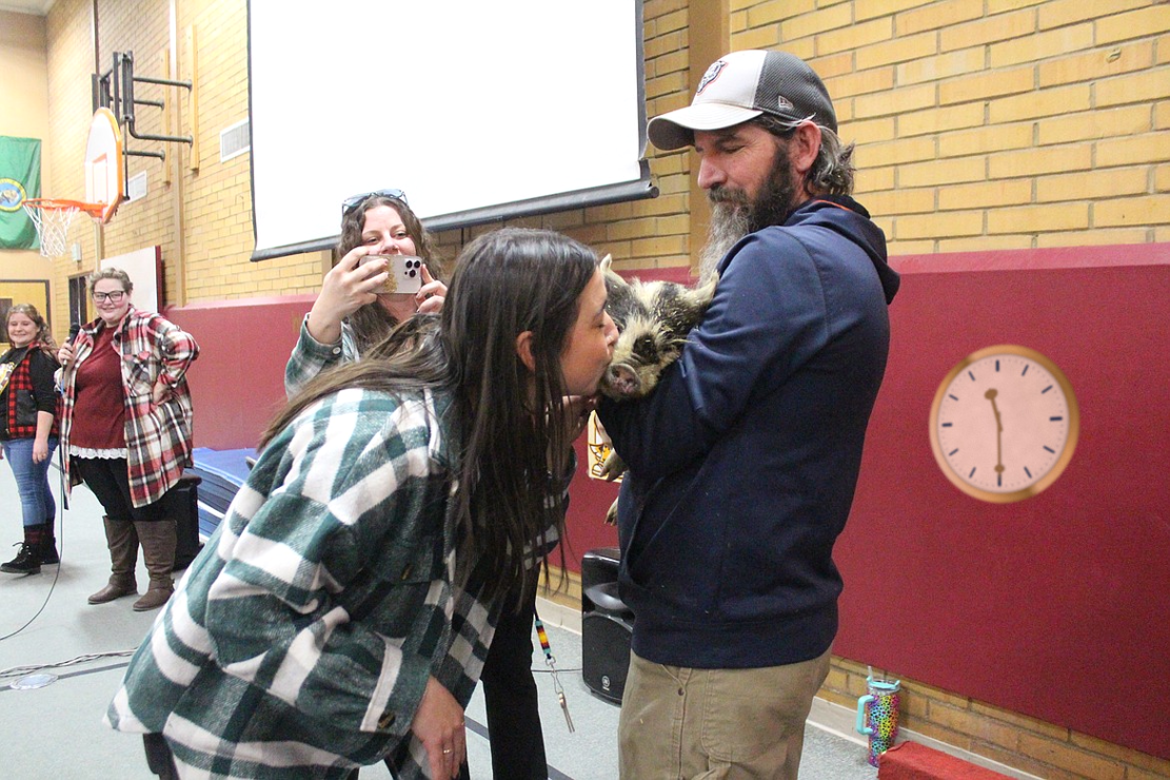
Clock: 11.30
